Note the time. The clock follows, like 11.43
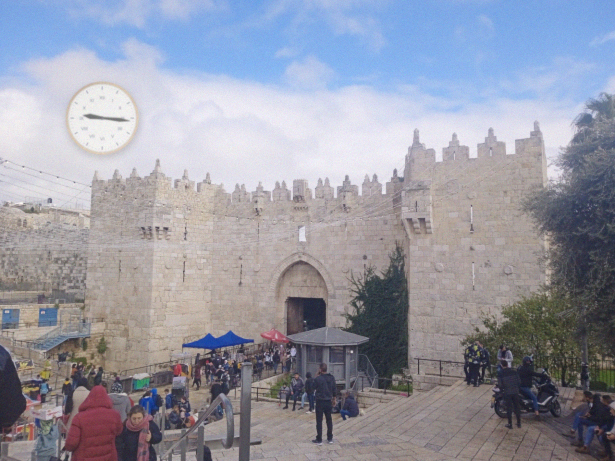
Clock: 9.16
